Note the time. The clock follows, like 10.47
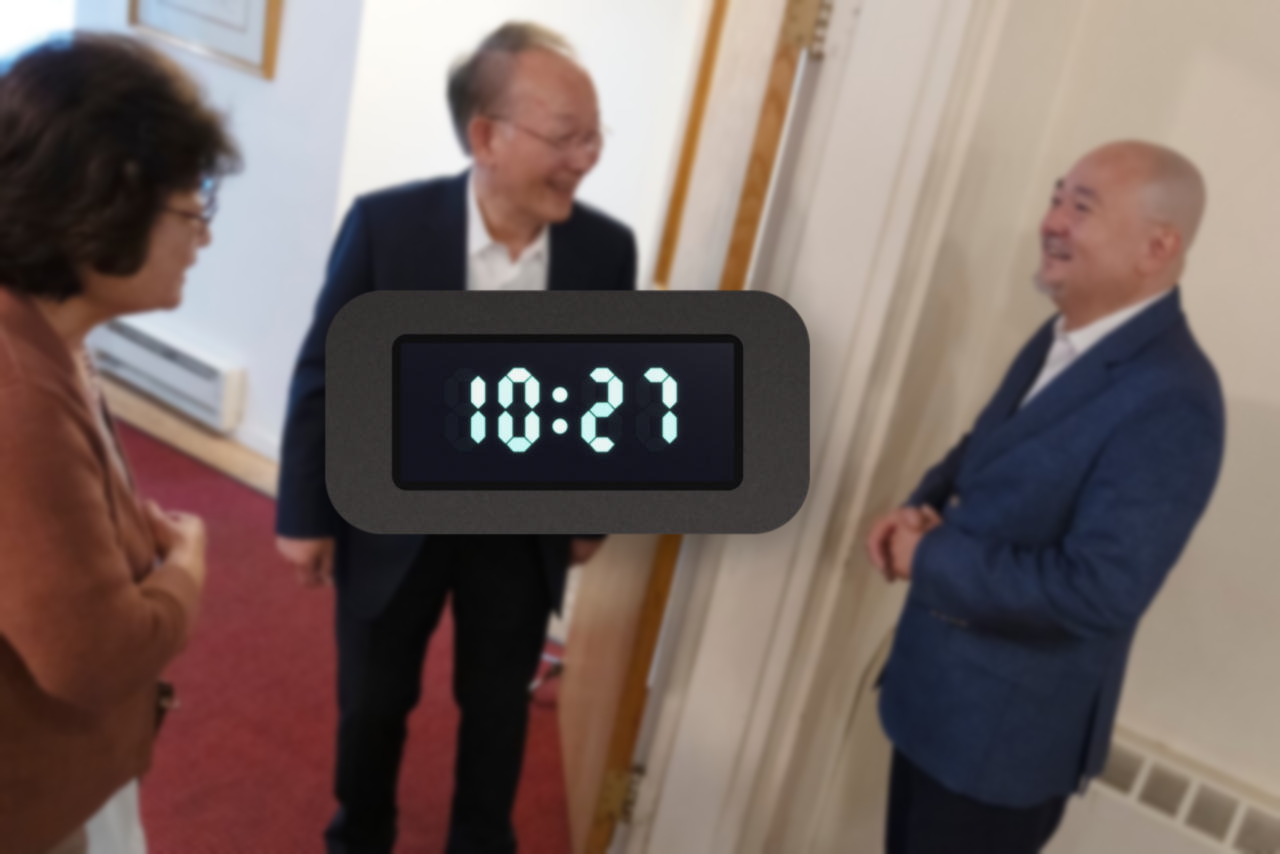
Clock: 10.27
